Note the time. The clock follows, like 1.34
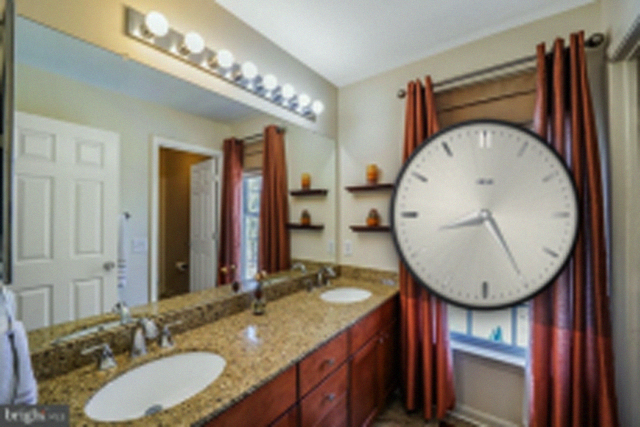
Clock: 8.25
